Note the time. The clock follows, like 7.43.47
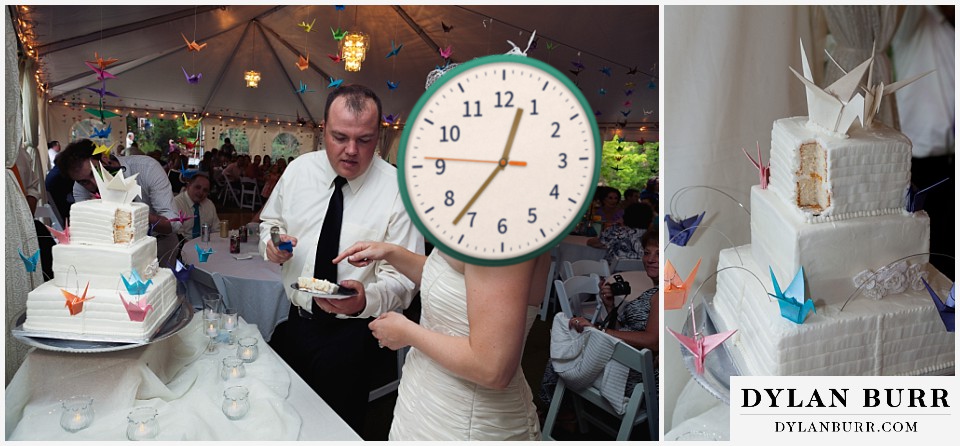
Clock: 12.36.46
